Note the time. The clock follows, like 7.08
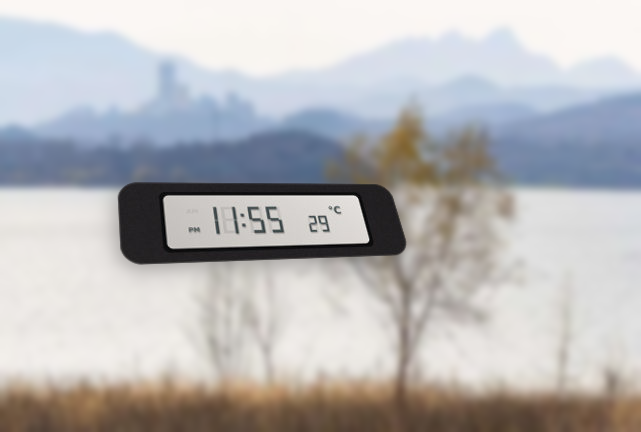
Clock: 11.55
